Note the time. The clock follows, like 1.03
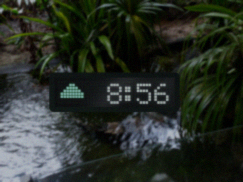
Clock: 8.56
